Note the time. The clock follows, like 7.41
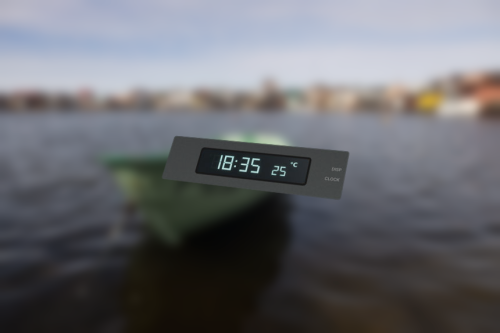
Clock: 18.35
